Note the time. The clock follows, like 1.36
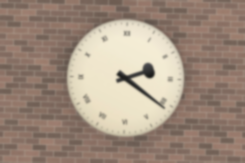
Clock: 2.21
